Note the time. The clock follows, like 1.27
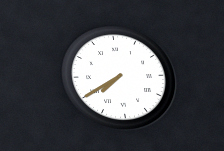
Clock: 7.40
